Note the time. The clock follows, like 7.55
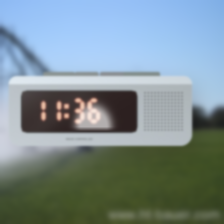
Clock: 11.36
